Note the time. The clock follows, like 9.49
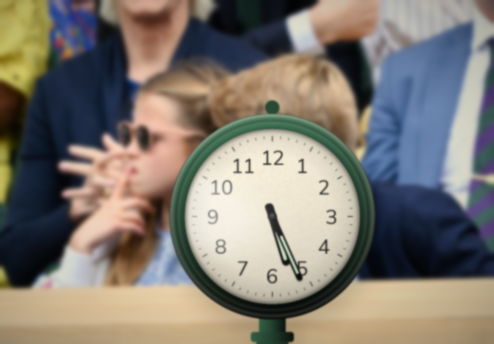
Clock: 5.26
